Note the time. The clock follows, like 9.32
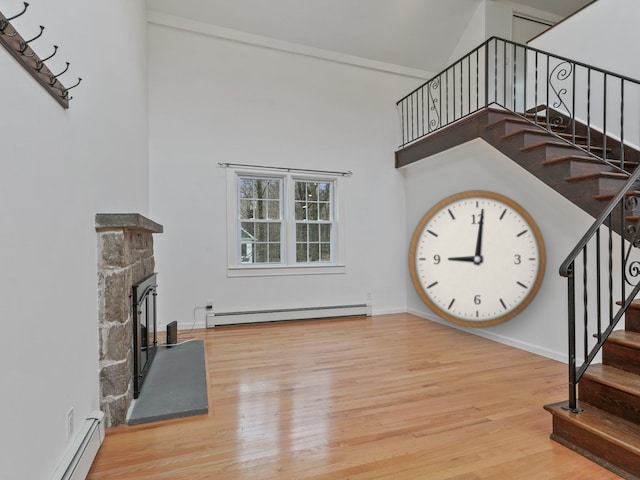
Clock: 9.01
